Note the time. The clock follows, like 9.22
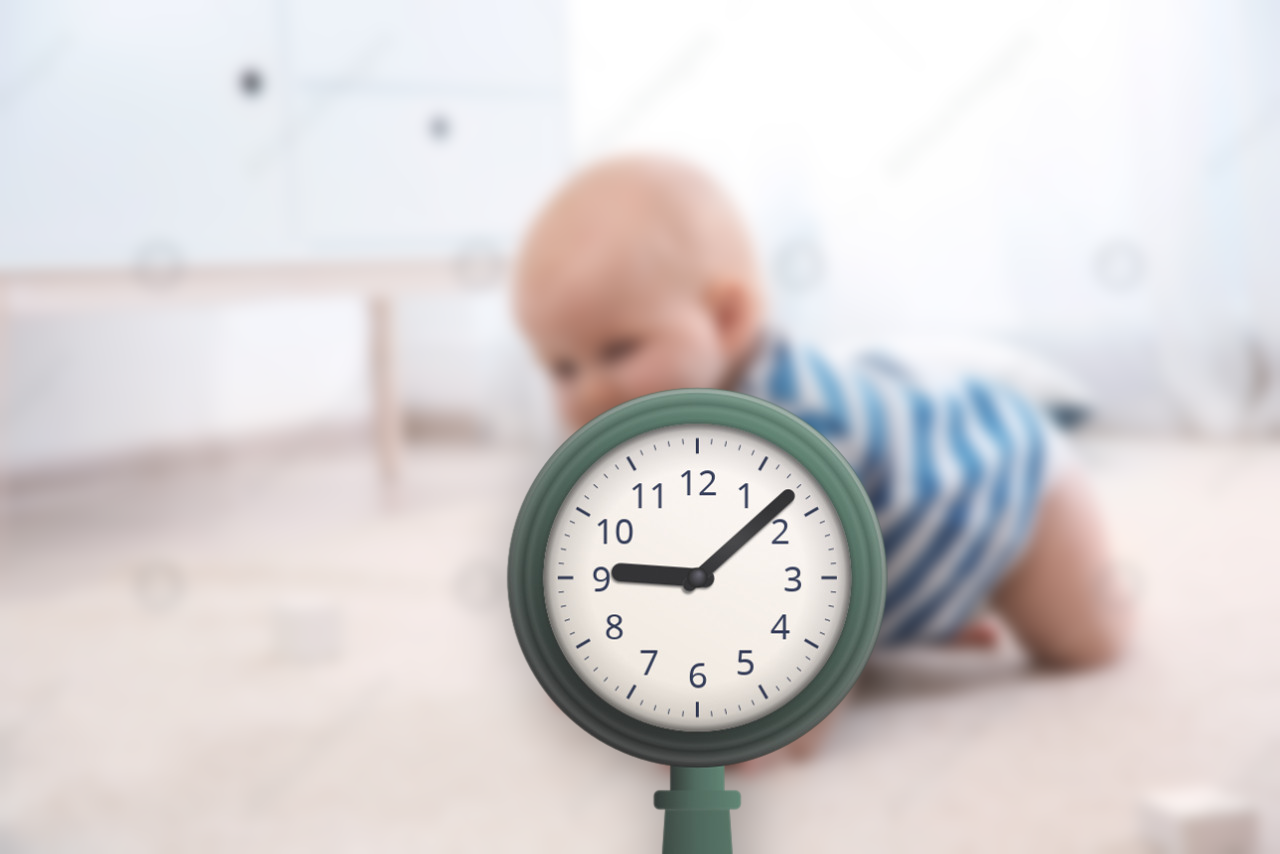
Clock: 9.08
